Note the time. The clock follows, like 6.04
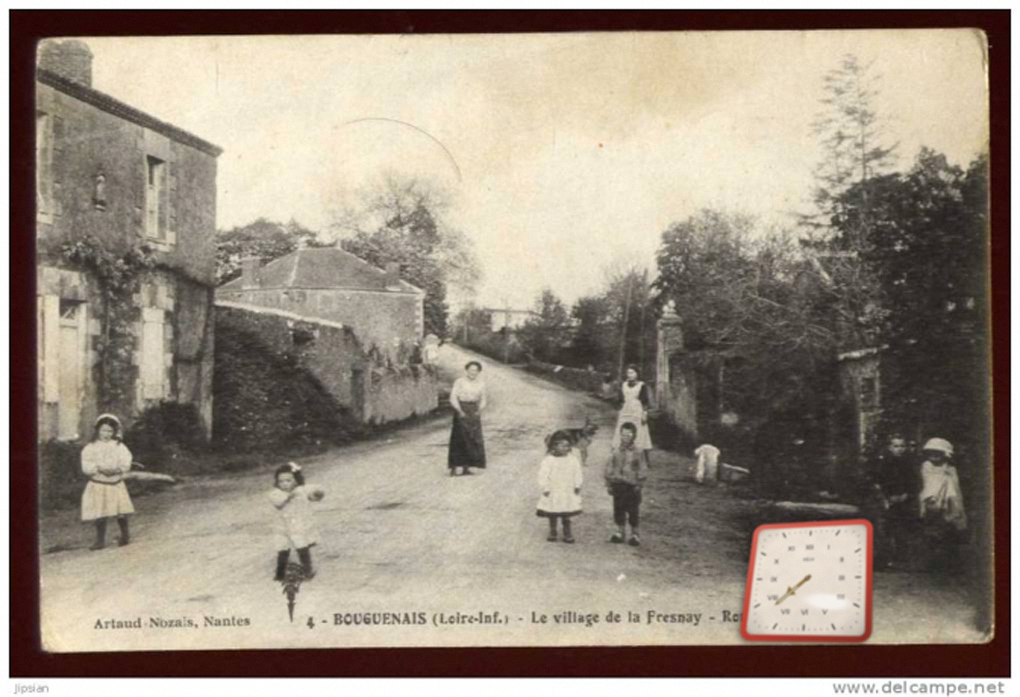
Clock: 7.38
